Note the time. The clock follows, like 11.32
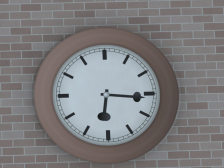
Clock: 6.16
